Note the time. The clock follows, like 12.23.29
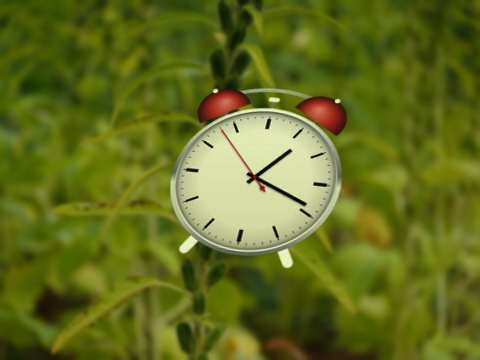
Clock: 1.18.53
